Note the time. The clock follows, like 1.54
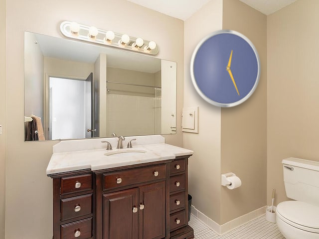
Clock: 12.26
